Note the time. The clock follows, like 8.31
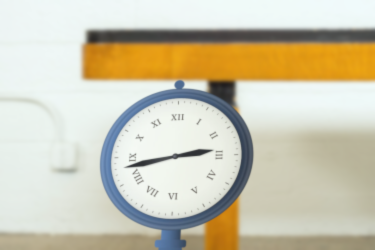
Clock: 2.43
